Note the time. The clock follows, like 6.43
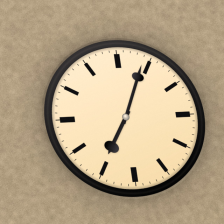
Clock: 7.04
